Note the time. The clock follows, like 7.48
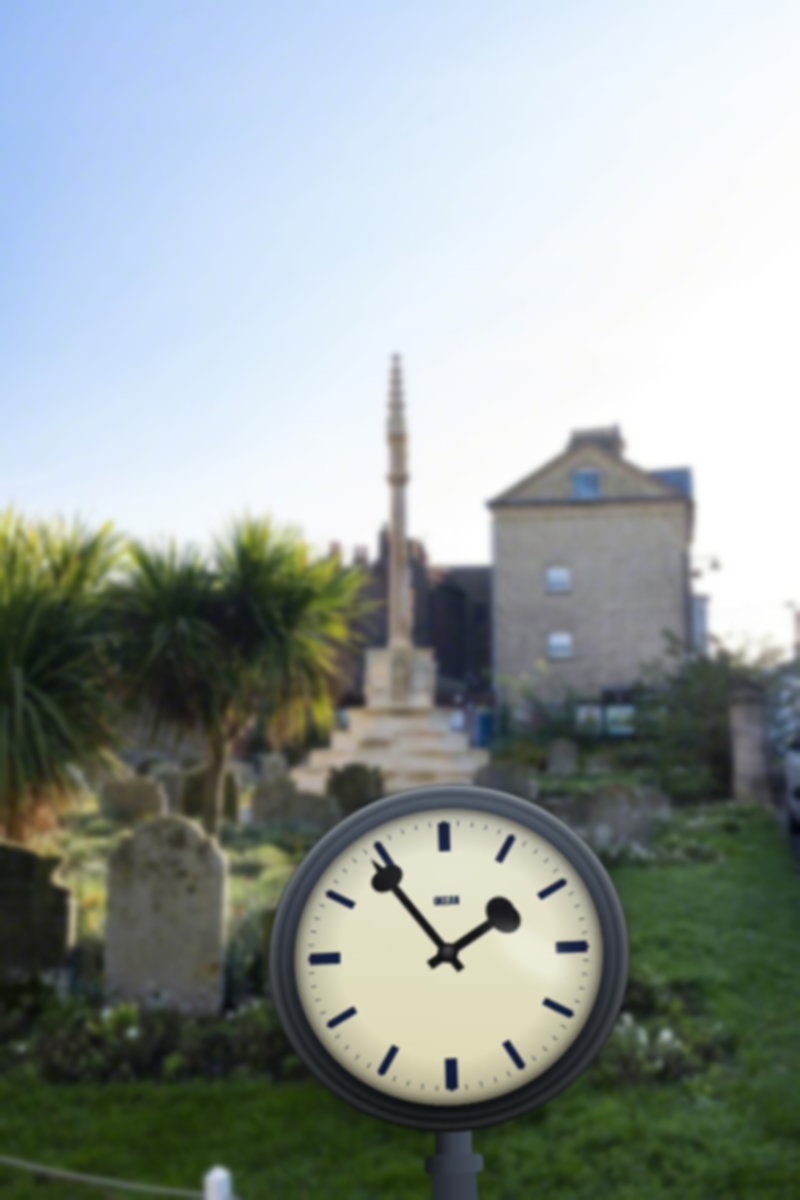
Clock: 1.54
